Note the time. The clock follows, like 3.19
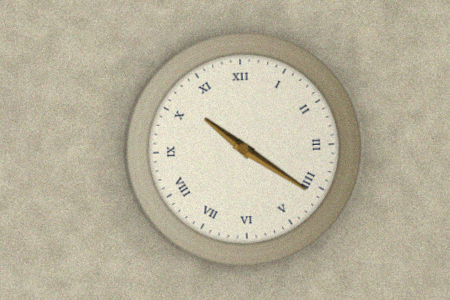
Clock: 10.21
